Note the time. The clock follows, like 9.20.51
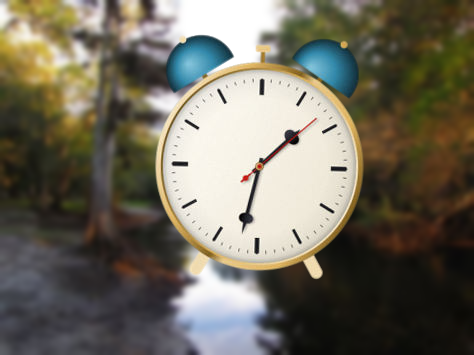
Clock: 1.32.08
